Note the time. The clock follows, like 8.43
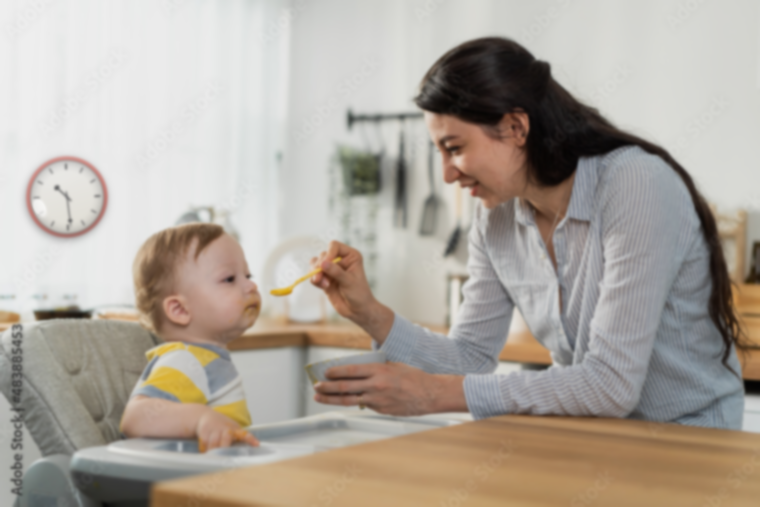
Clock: 10.29
